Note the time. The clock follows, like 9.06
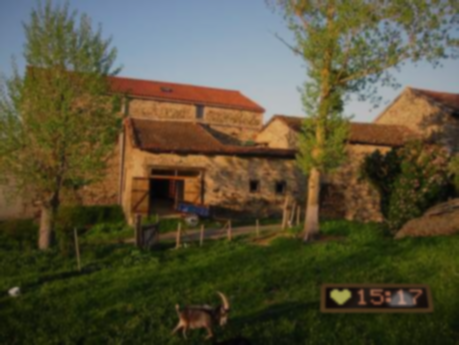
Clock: 15.17
